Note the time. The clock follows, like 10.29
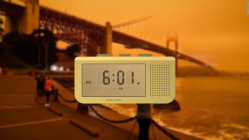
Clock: 6.01
